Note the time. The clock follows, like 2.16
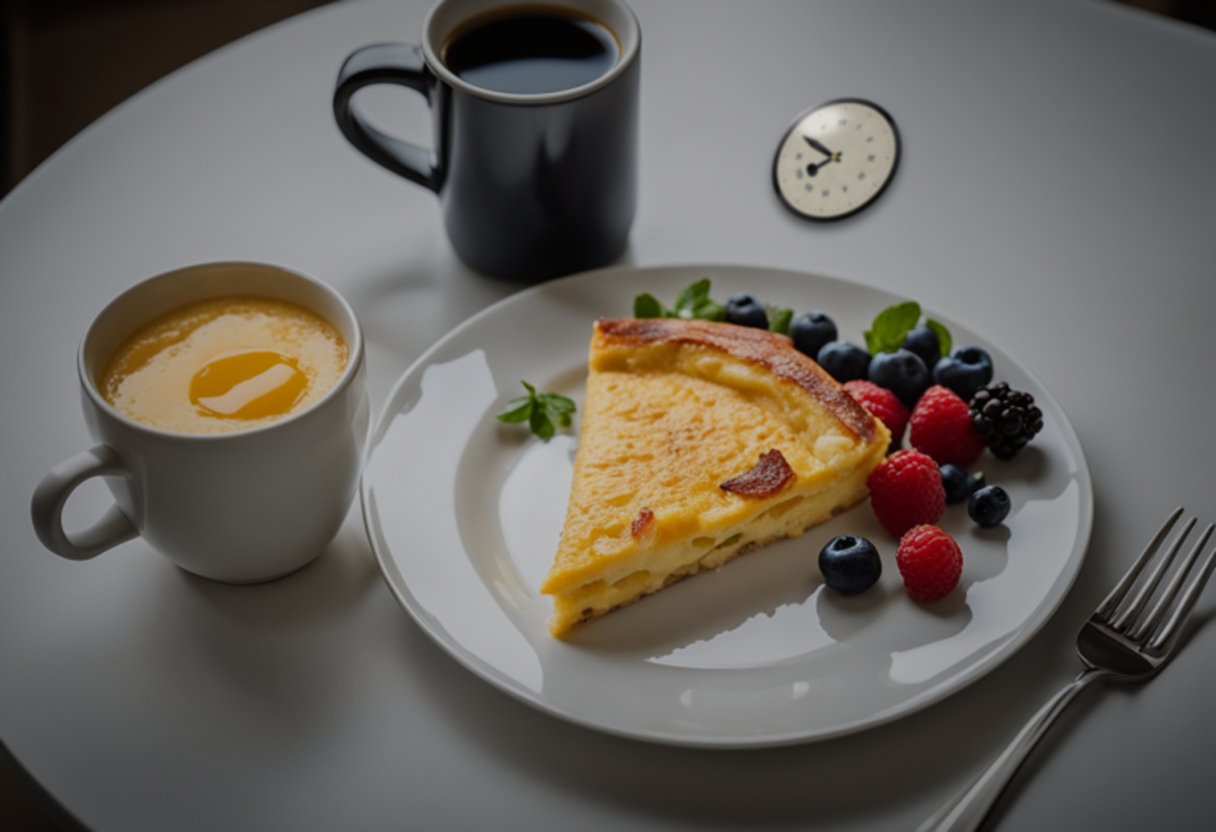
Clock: 7.50
